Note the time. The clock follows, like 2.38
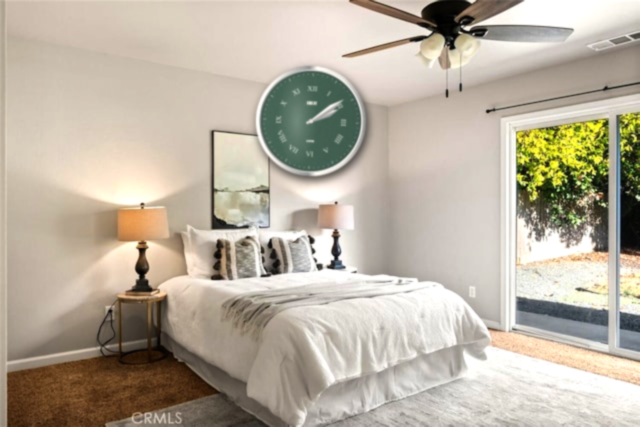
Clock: 2.09
